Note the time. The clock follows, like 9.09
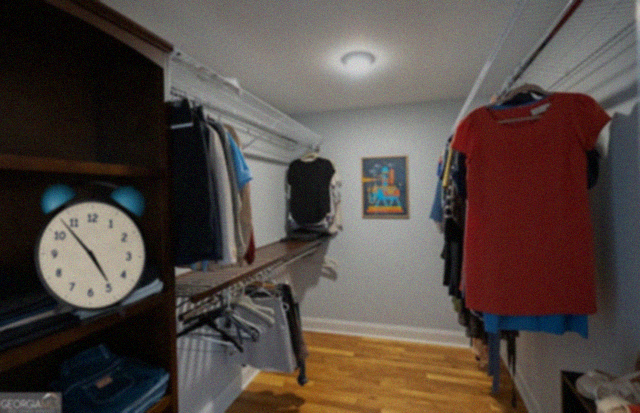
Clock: 4.53
